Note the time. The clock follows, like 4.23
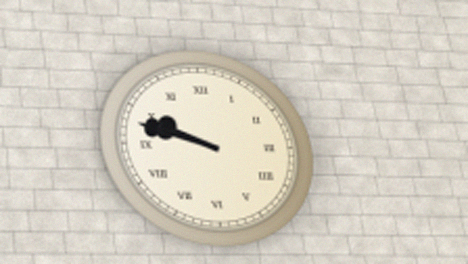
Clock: 9.48
